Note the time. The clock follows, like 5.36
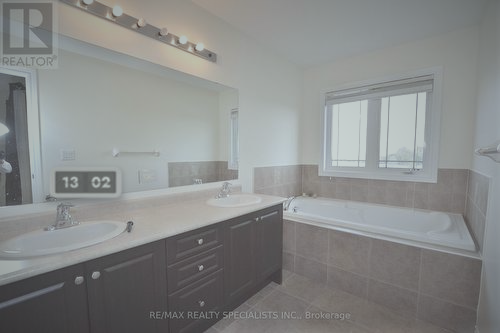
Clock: 13.02
